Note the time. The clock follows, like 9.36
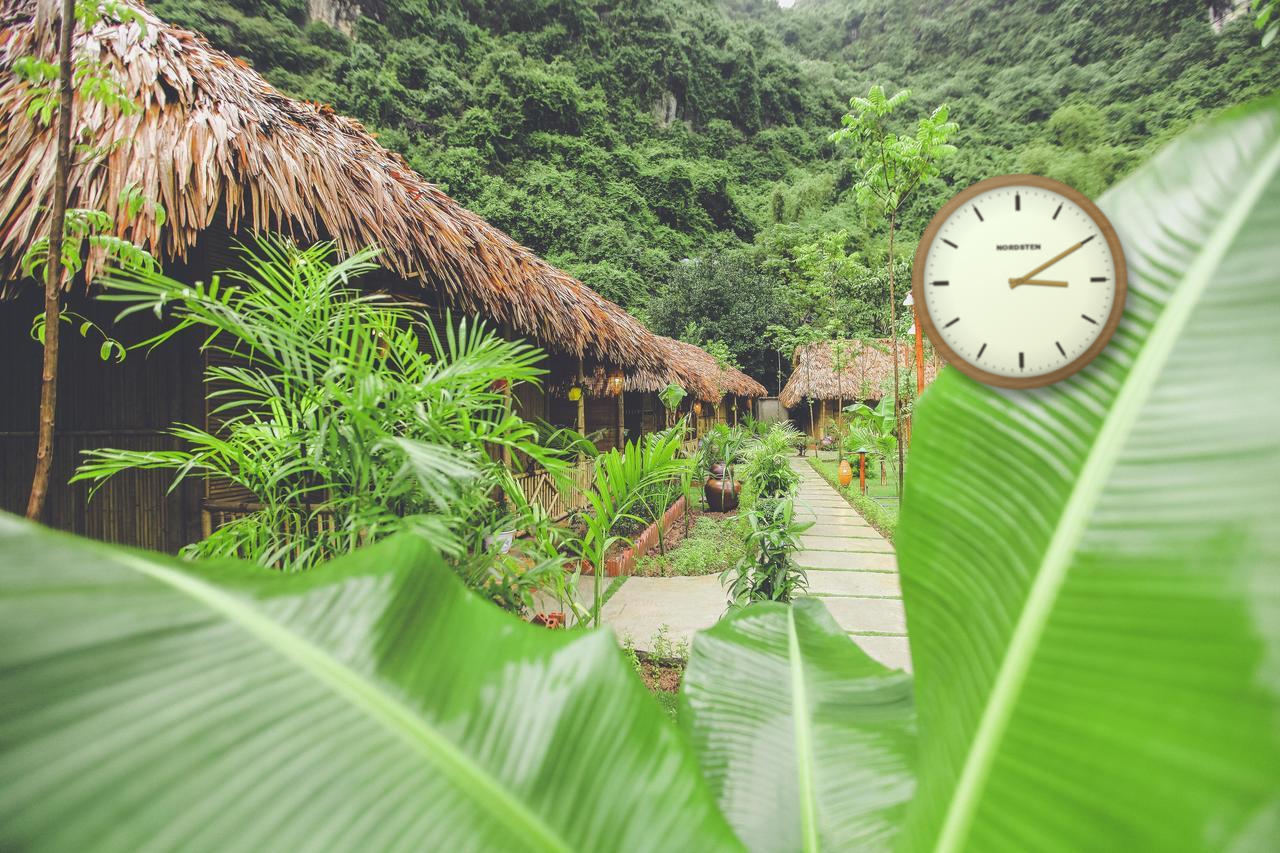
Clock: 3.10
